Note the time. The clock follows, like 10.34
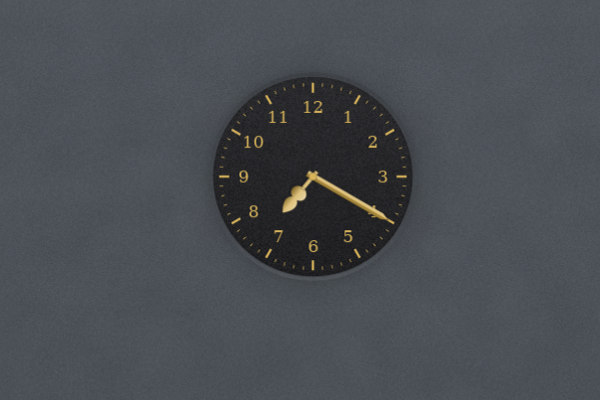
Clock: 7.20
